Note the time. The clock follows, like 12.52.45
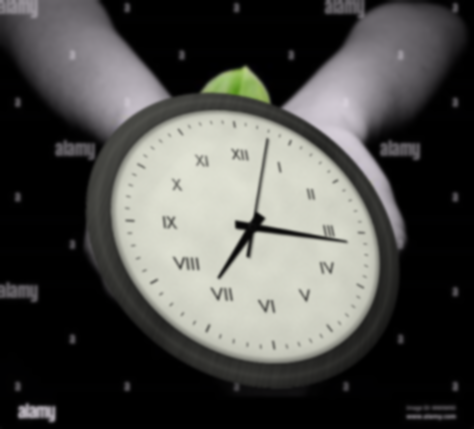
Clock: 7.16.03
